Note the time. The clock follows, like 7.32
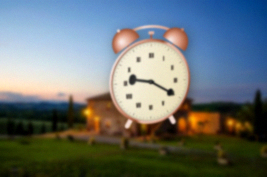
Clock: 9.20
